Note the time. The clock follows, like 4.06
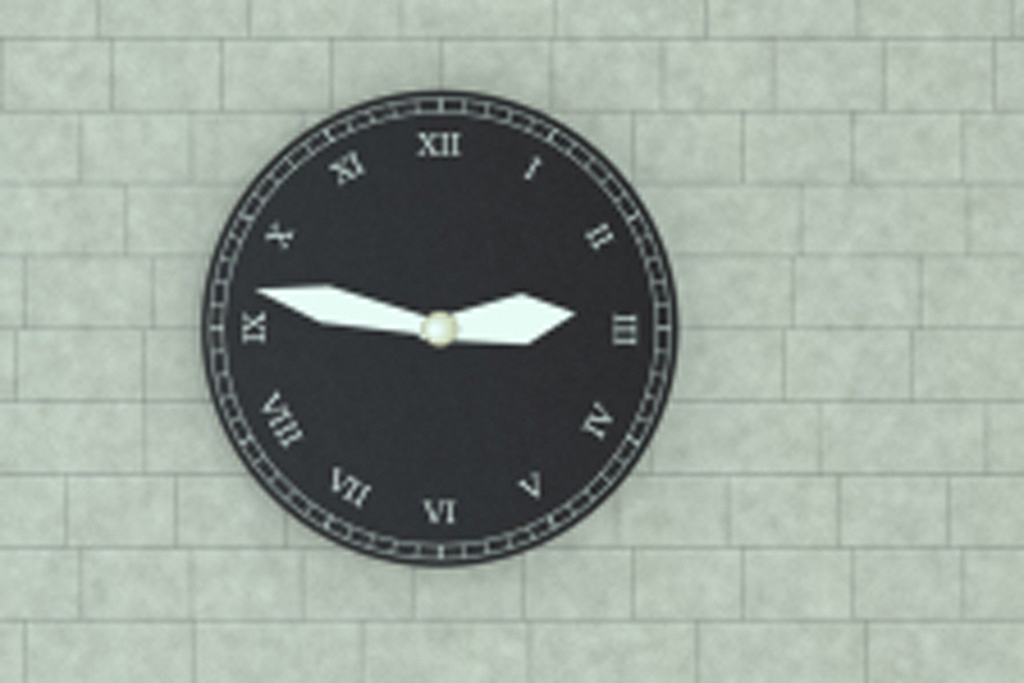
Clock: 2.47
